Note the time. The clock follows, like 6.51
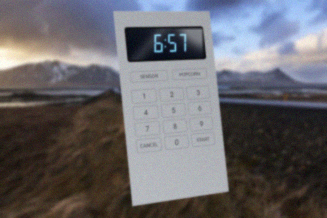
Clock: 6.57
